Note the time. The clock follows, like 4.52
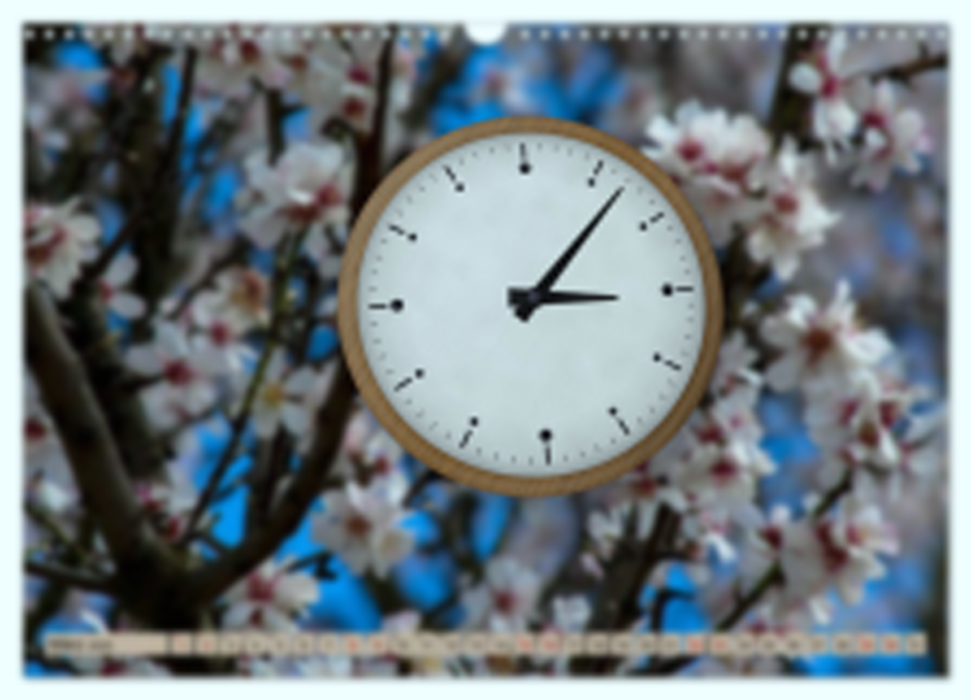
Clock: 3.07
